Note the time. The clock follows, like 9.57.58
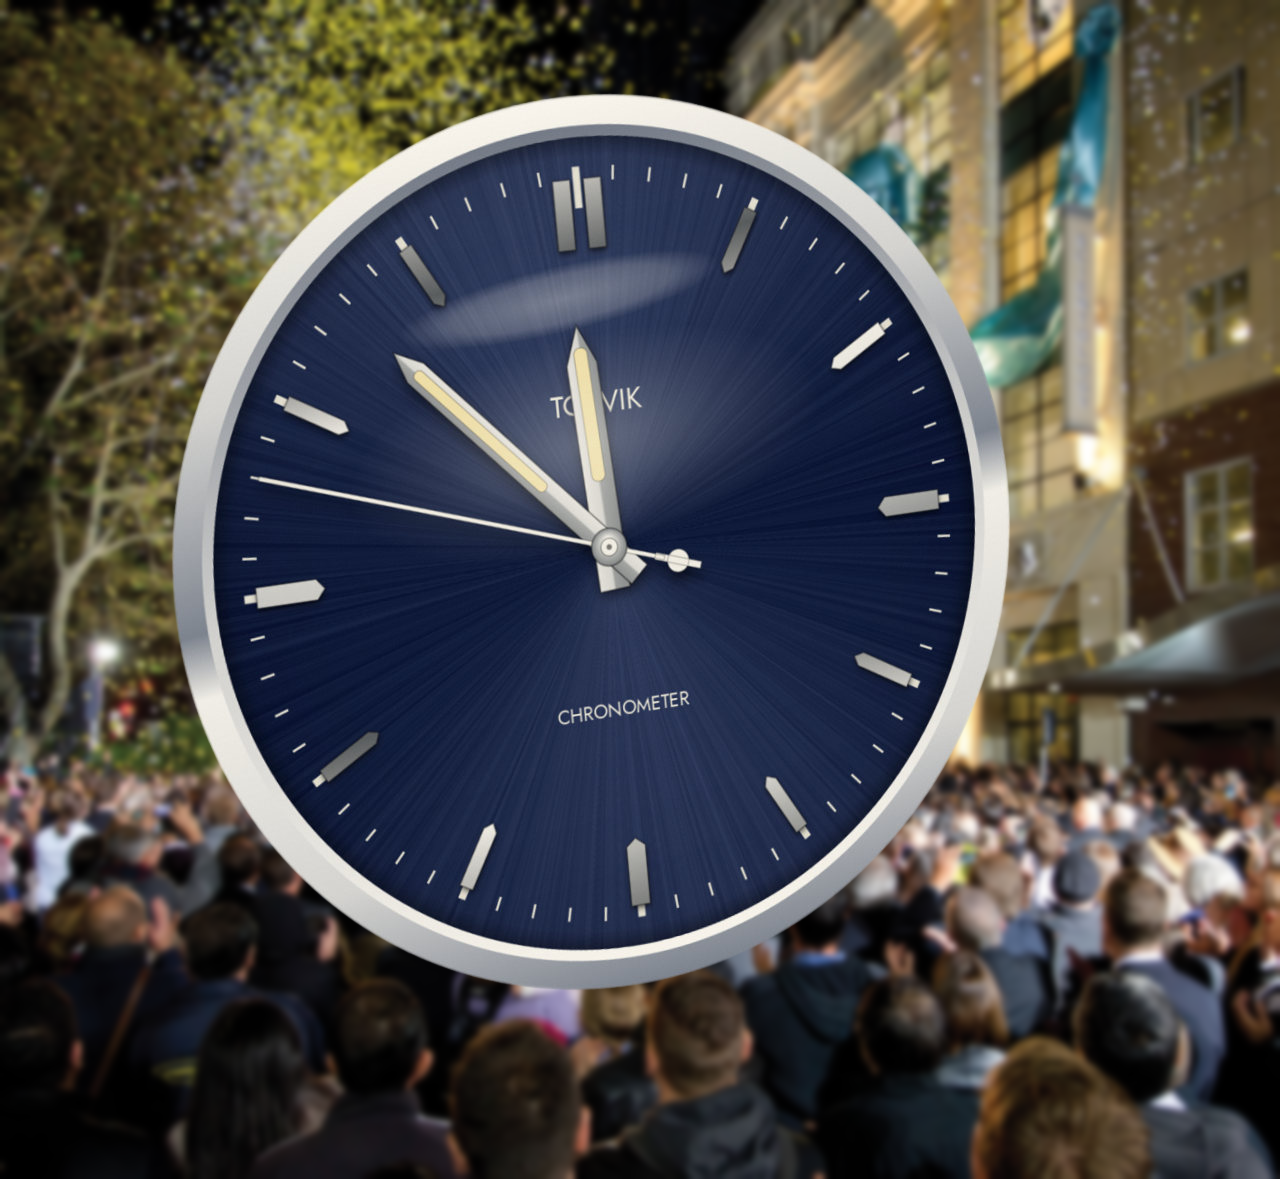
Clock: 11.52.48
